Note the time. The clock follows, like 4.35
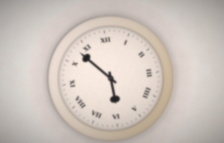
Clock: 5.53
